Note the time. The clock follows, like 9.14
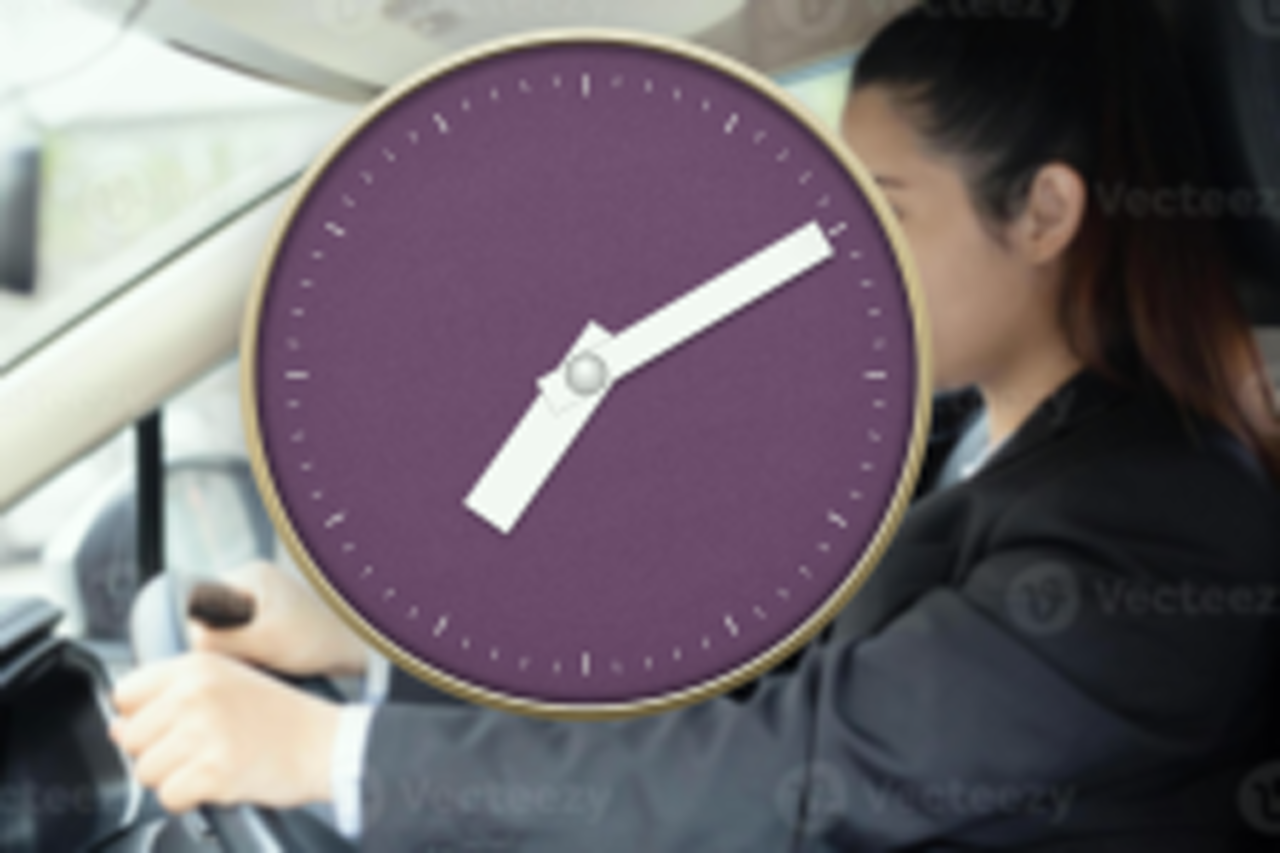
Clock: 7.10
